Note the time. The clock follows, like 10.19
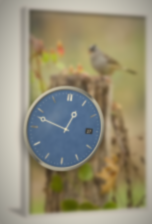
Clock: 12.48
